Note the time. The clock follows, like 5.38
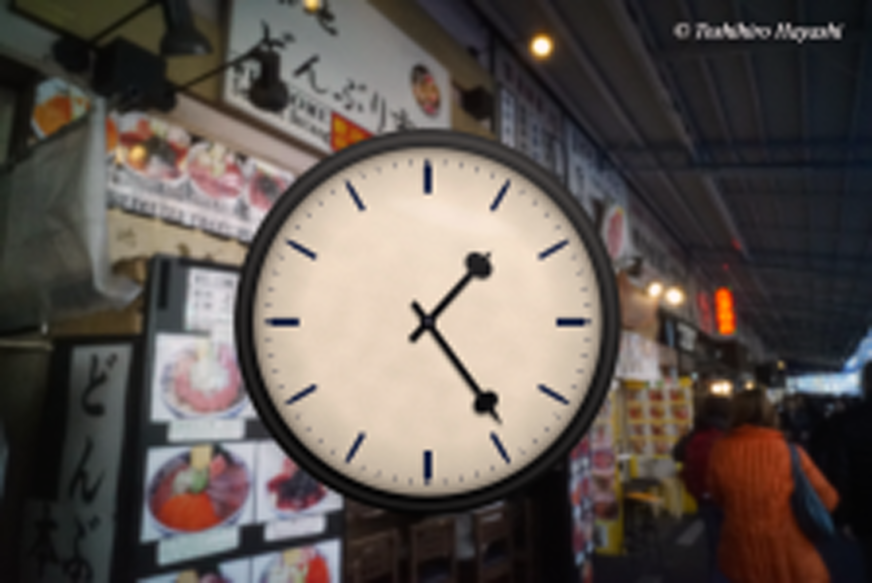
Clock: 1.24
